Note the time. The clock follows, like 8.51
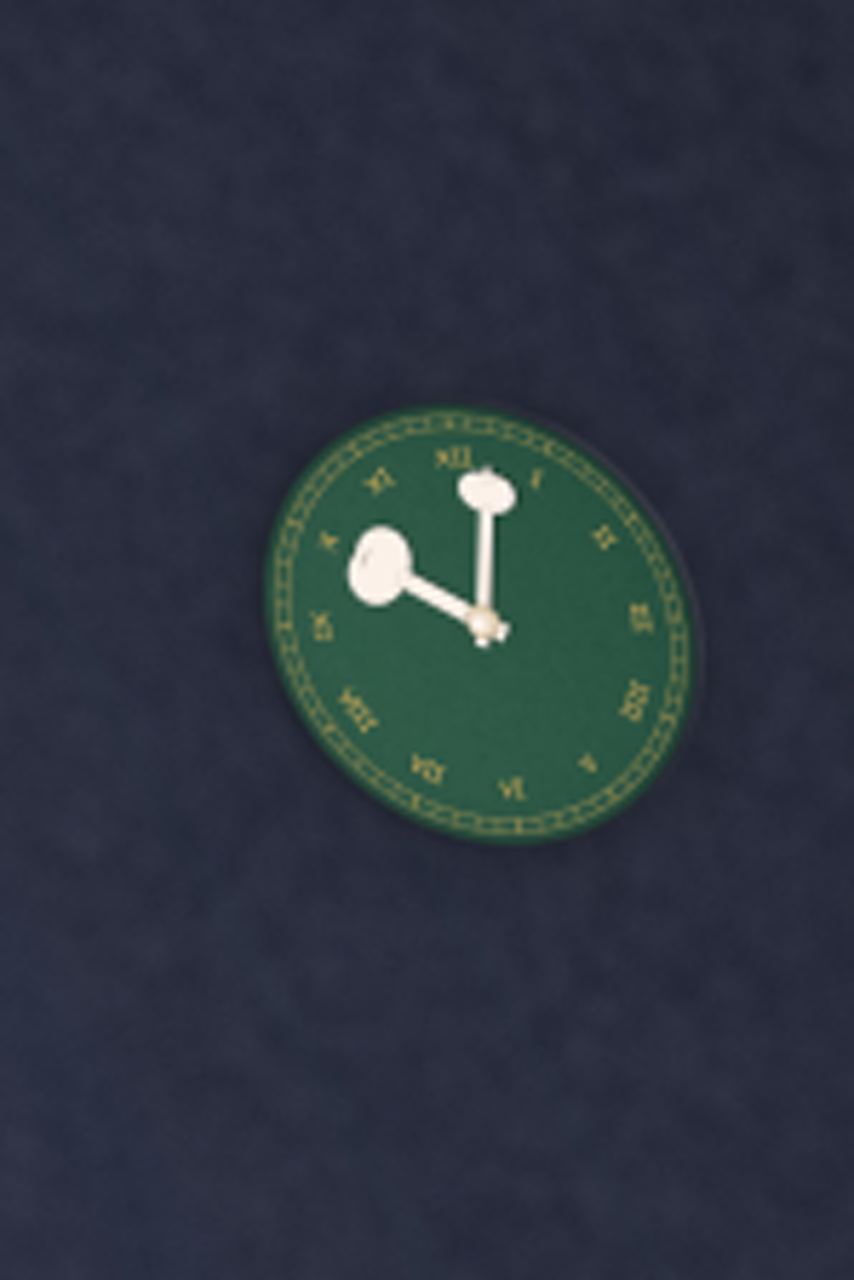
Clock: 10.02
